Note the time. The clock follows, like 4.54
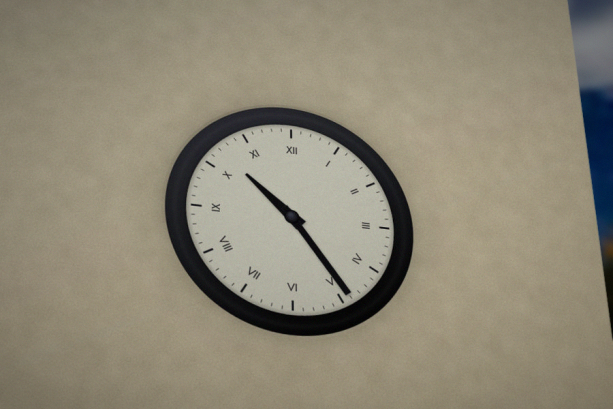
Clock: 10.24
